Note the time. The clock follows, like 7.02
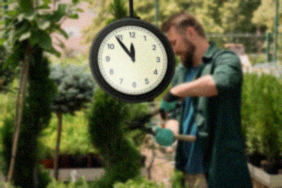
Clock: 11.54
